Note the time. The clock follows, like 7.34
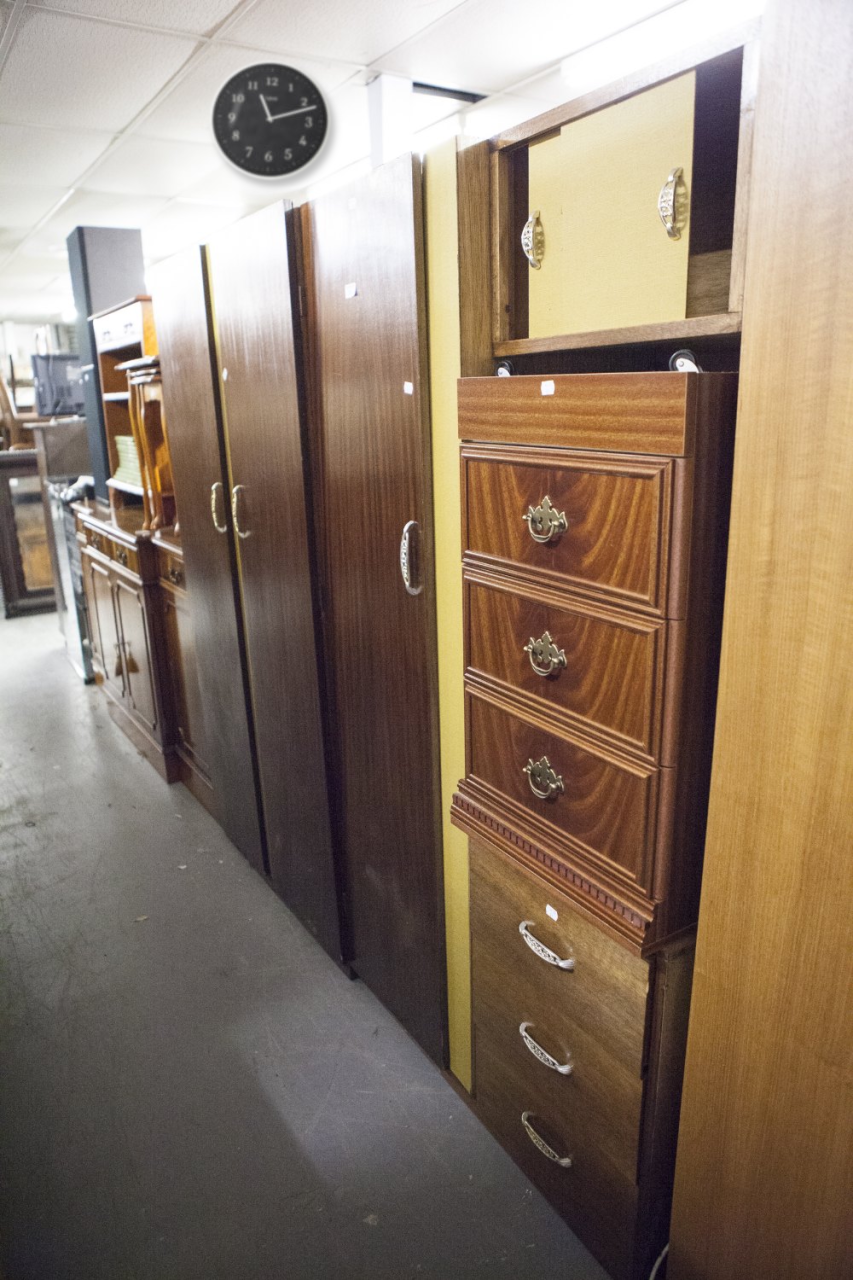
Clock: 11.12
